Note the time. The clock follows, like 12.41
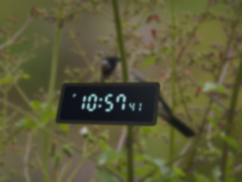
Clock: 10.57
